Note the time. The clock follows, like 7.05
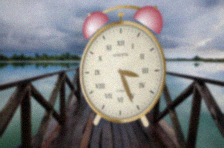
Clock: 3.26
